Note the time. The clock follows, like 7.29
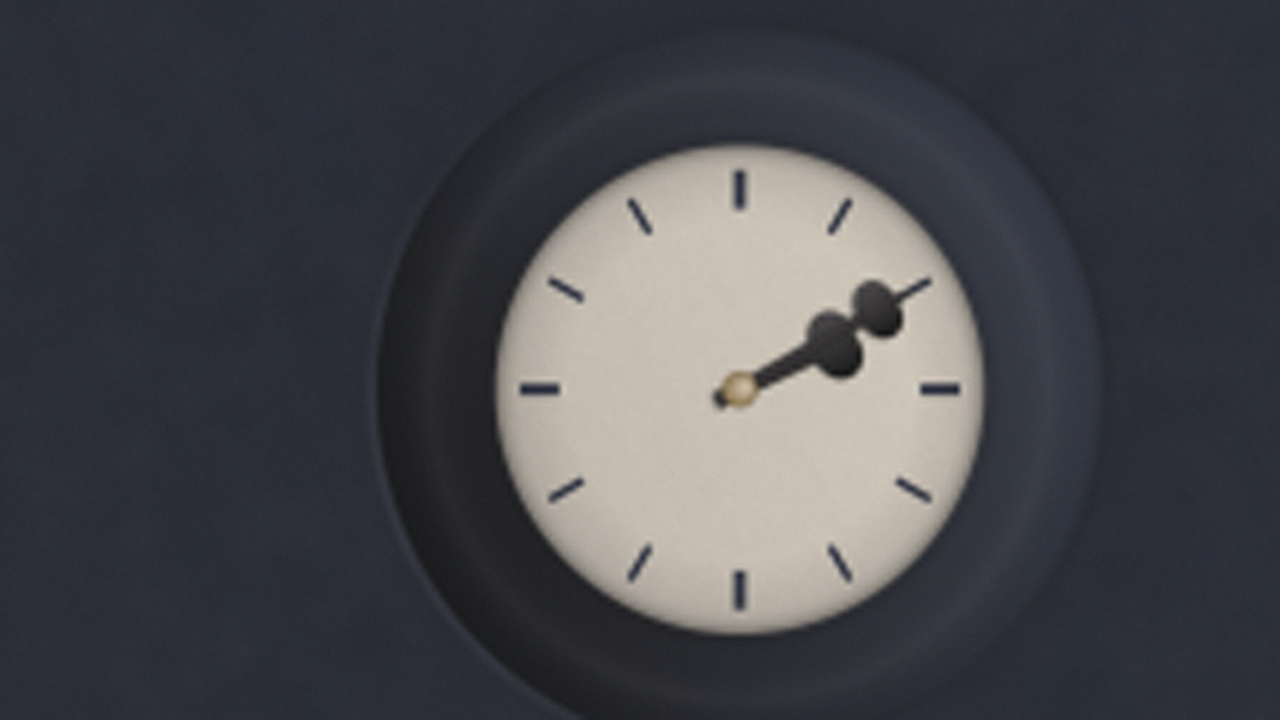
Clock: 2.10
